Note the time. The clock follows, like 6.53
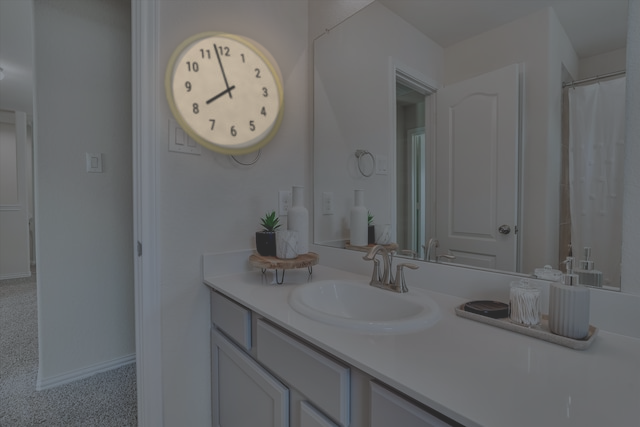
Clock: 7.58
